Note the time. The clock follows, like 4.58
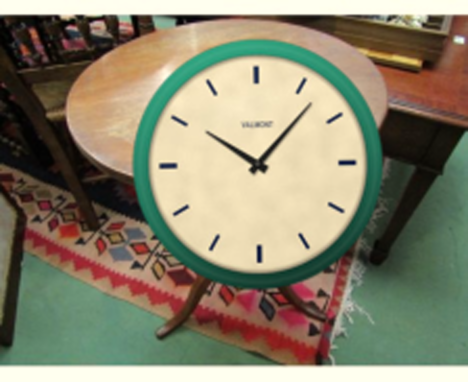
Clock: 10.07
